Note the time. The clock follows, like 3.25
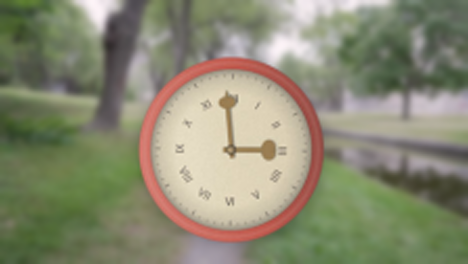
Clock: 2.59
